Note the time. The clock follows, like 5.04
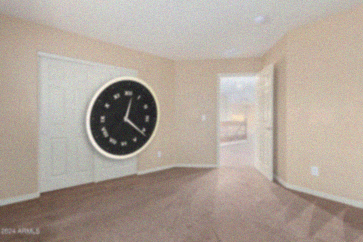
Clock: 12.21
